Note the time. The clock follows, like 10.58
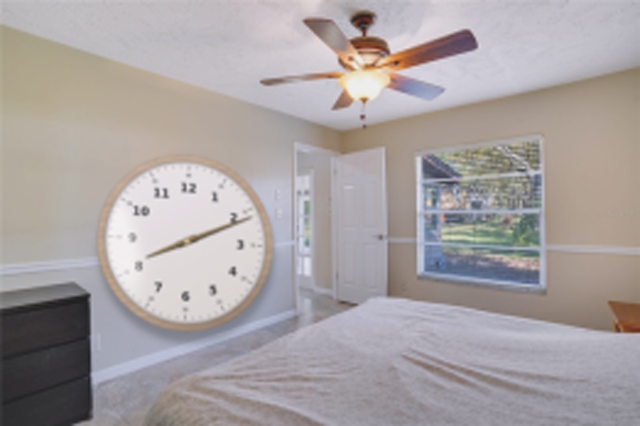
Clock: 8.11
